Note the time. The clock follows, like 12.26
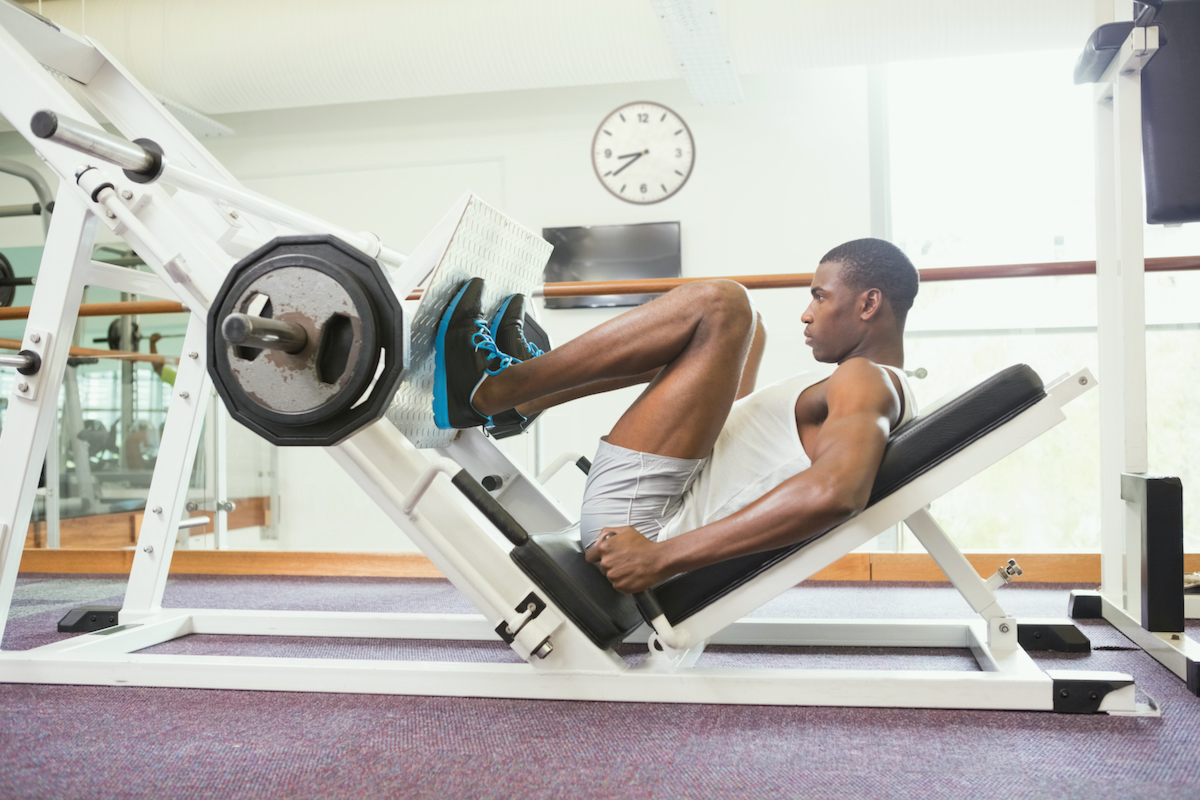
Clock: 8.39
